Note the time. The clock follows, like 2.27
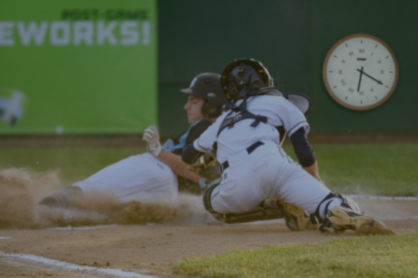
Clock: 6.20
